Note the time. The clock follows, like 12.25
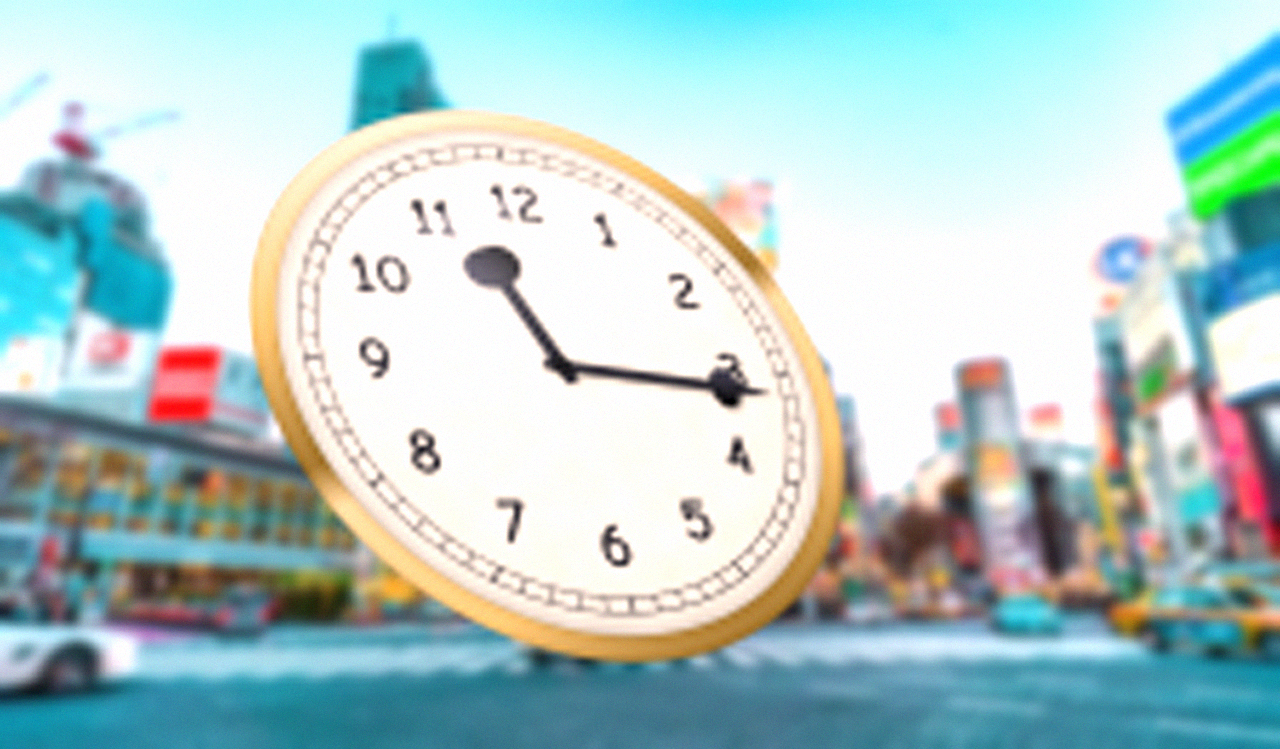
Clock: 11.16
